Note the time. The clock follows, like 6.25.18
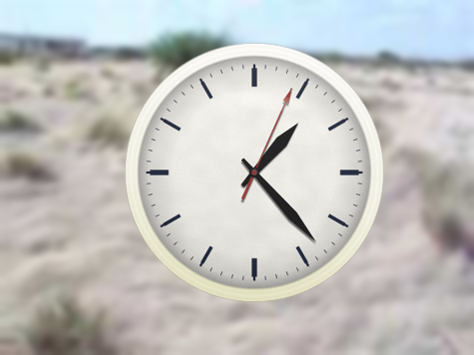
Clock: 1.23.04
